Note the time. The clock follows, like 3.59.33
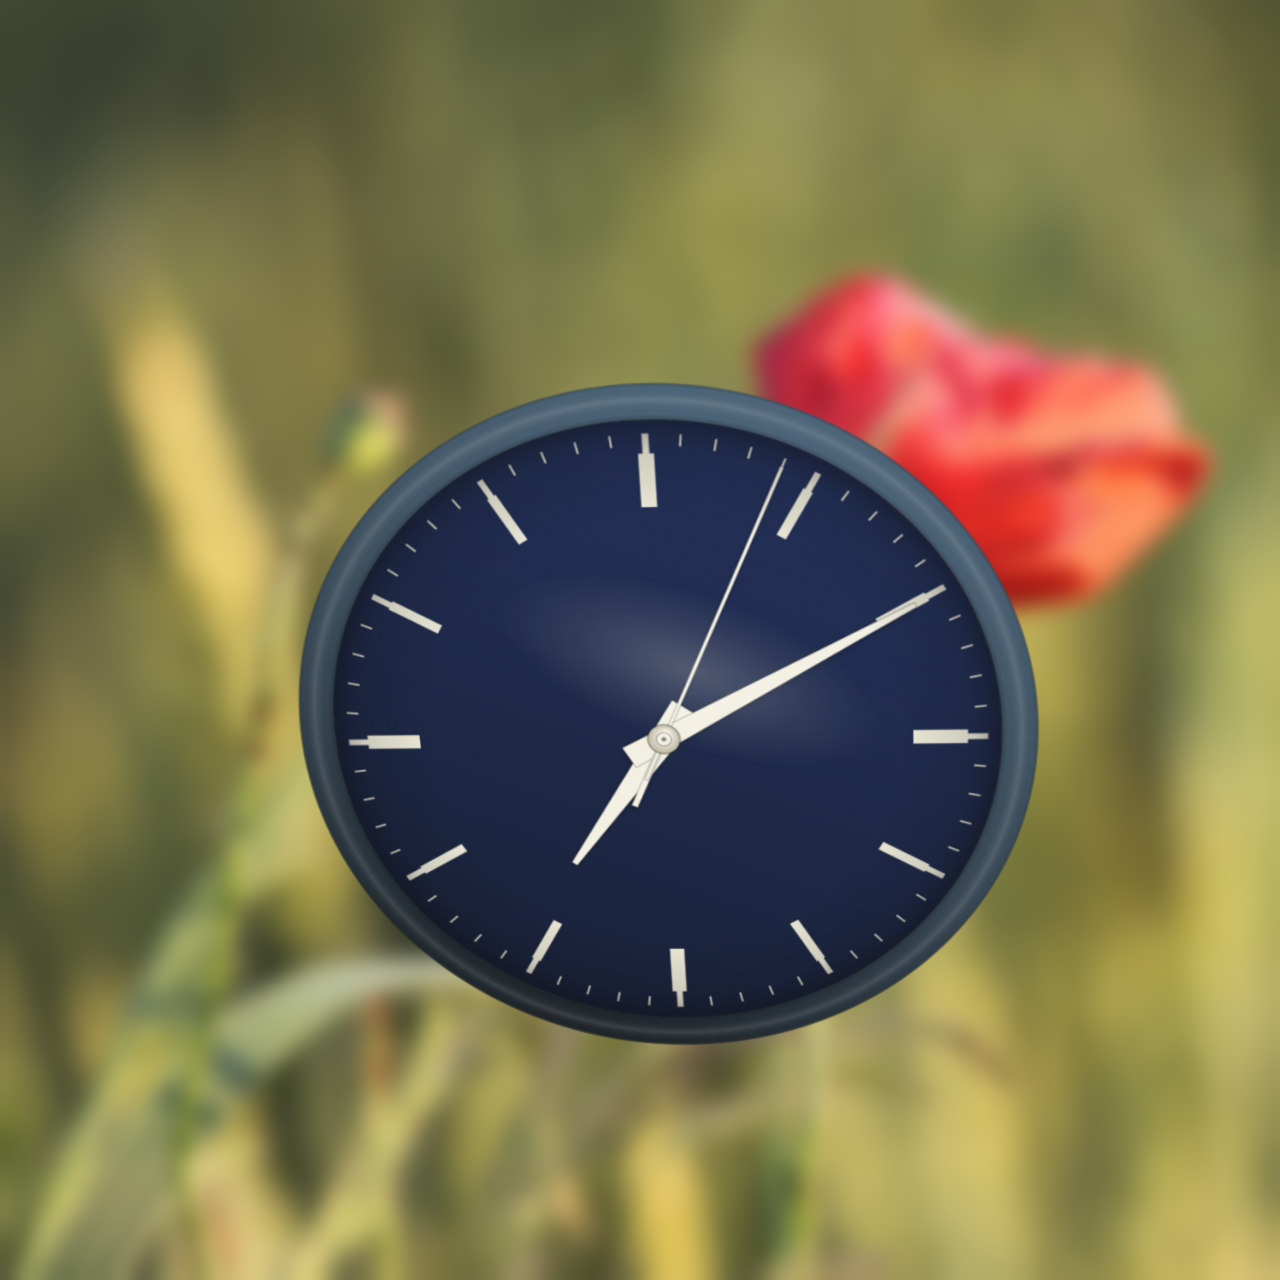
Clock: 7.10.04
